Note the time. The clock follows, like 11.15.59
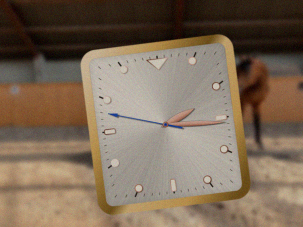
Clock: 2.15.48
